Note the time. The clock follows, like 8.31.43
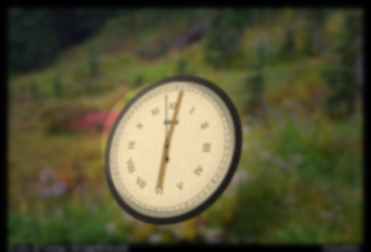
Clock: 6.00.58
